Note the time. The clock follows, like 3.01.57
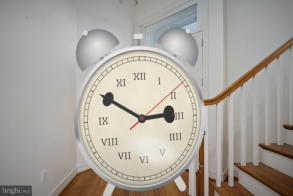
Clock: 2.50.09
